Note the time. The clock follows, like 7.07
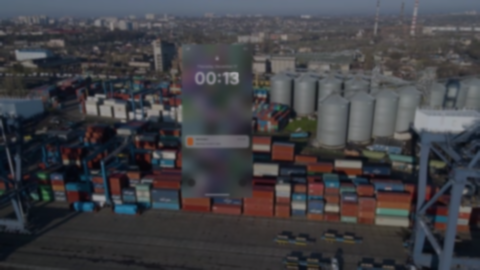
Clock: 0.13
